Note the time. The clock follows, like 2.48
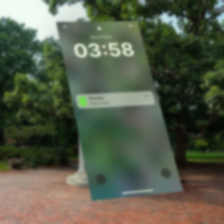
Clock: 3.58
